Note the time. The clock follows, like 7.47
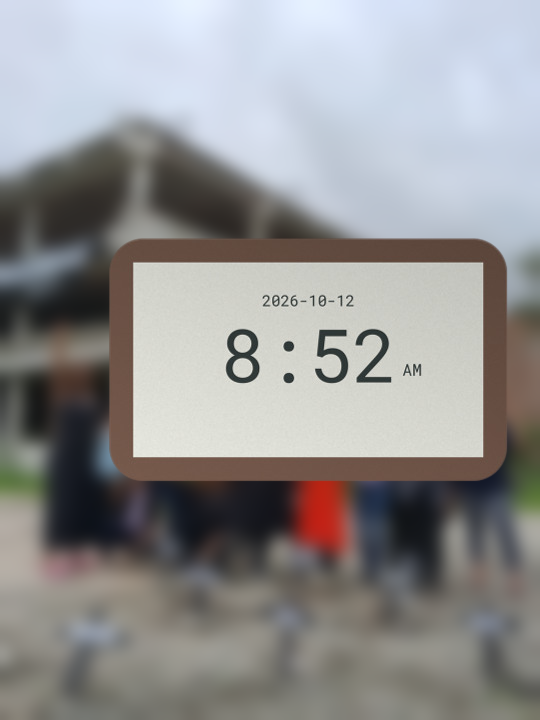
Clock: 8.52
